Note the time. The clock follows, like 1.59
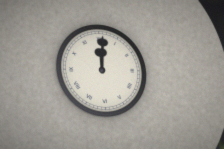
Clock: 12.01
